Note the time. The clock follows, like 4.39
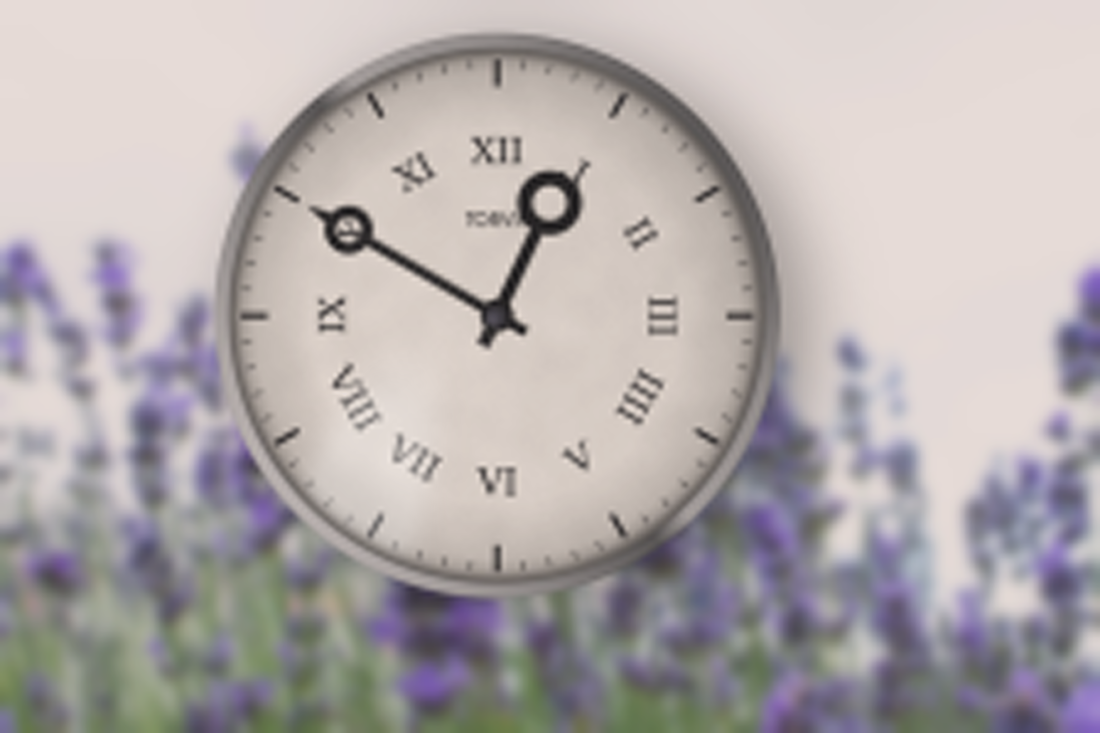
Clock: 12.50
